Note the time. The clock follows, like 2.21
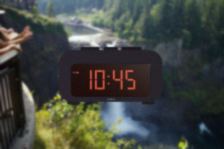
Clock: 10.45
